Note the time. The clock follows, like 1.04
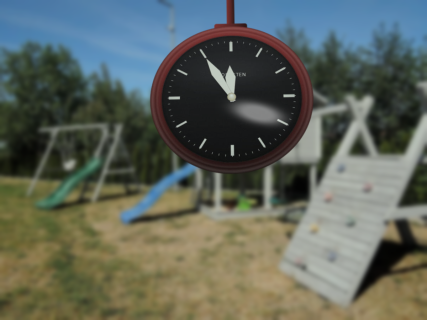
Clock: 11.55
